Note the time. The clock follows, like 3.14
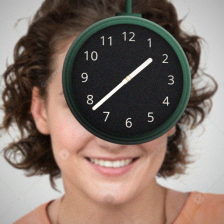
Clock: 1.38
